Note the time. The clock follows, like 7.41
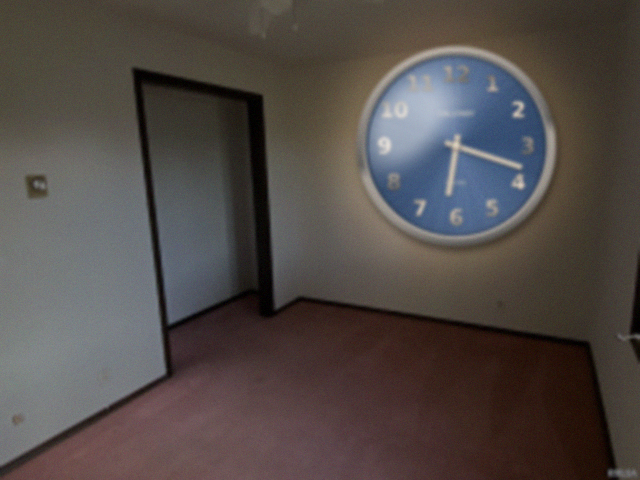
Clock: 6.18
